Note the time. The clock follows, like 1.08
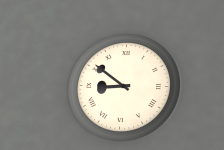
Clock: 8.51
